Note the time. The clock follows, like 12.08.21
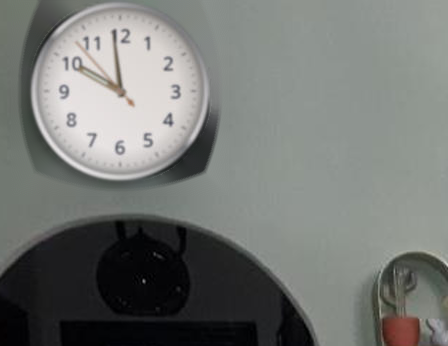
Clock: 9.58.53
